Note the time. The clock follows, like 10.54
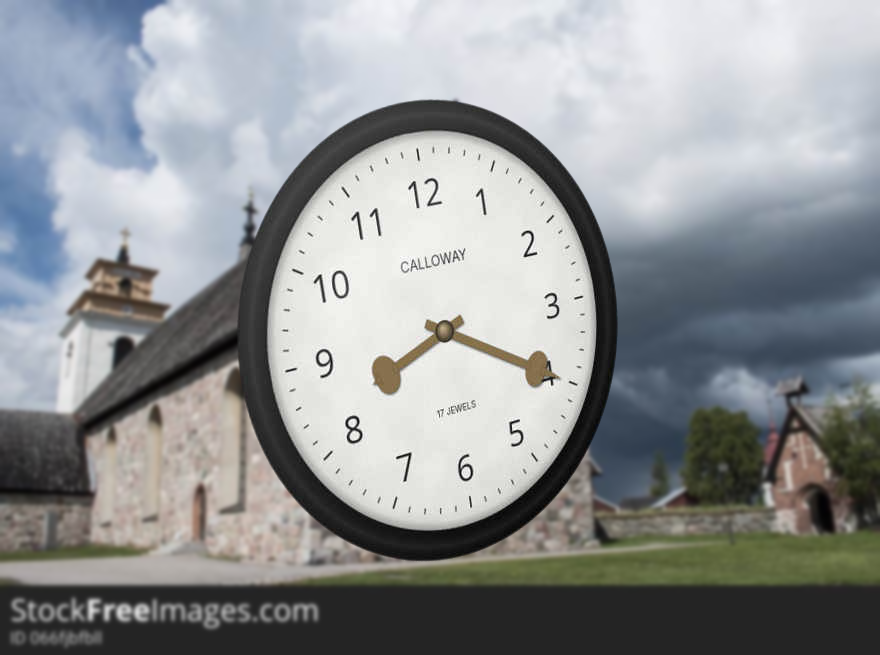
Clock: 8.20
